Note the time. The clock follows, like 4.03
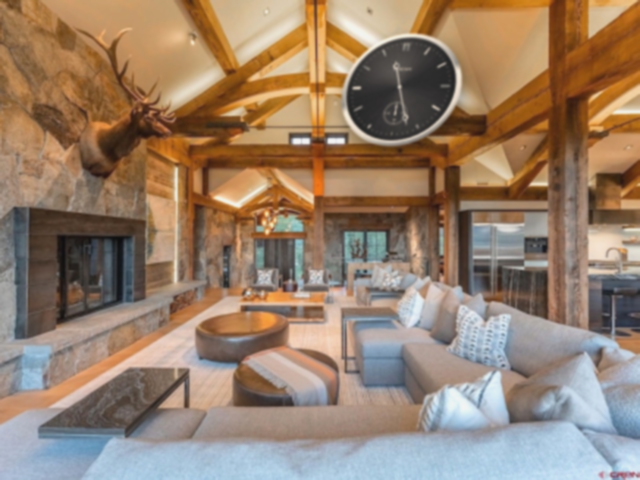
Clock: 11.27
